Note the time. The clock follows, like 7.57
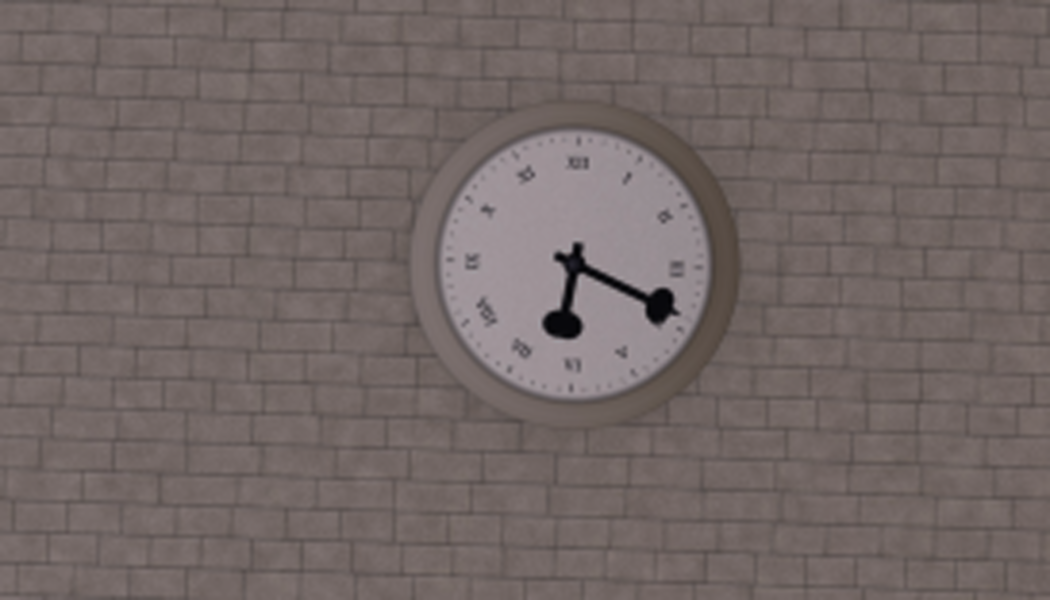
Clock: 6.19
